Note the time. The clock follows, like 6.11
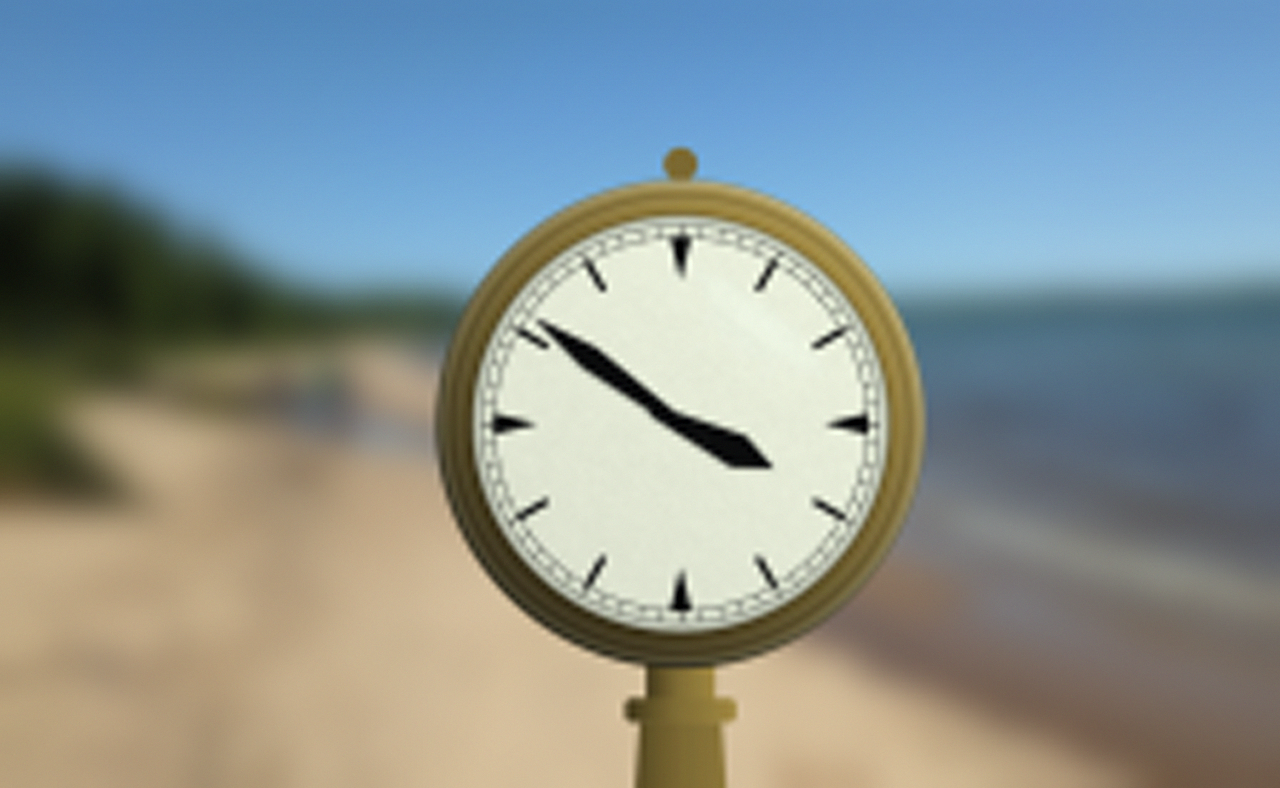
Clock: 3.51
